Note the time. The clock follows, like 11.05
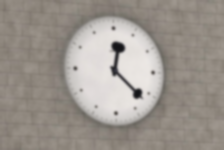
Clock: 12.22
